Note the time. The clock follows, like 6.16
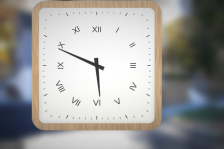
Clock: 5.49
